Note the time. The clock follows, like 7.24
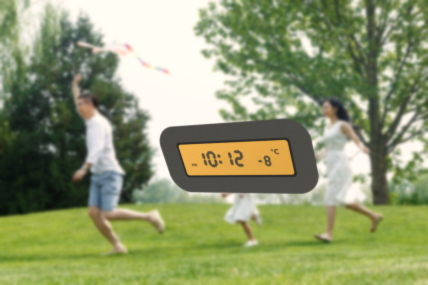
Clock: 10.12
